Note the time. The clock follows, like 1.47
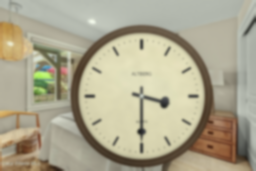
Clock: 3.30
